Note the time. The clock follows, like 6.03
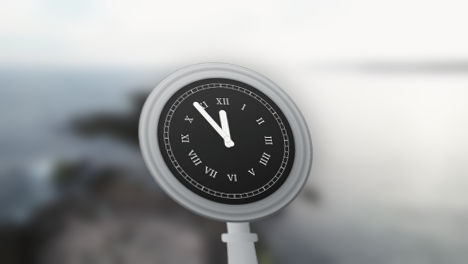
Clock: 11.54
